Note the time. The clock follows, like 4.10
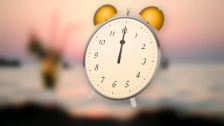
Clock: 12.00
